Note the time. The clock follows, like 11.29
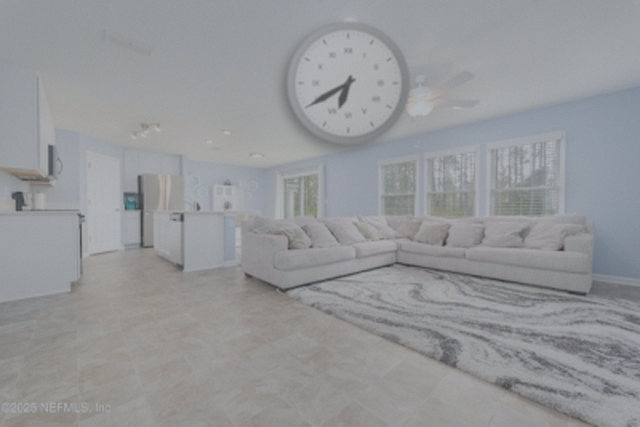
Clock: 6.40
